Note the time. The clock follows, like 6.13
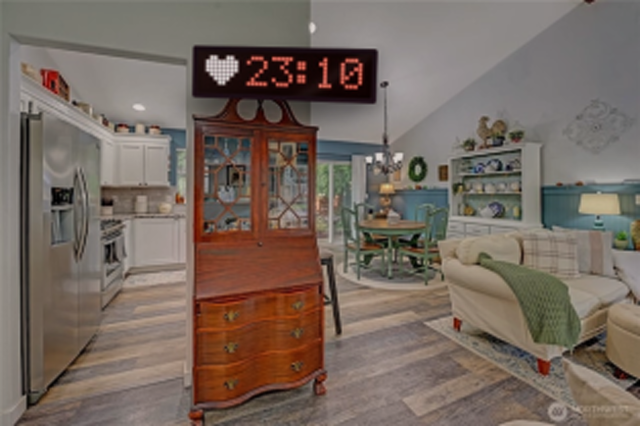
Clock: 23.10
